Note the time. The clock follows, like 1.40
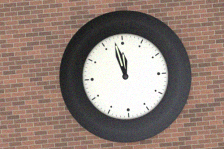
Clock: 11.58
